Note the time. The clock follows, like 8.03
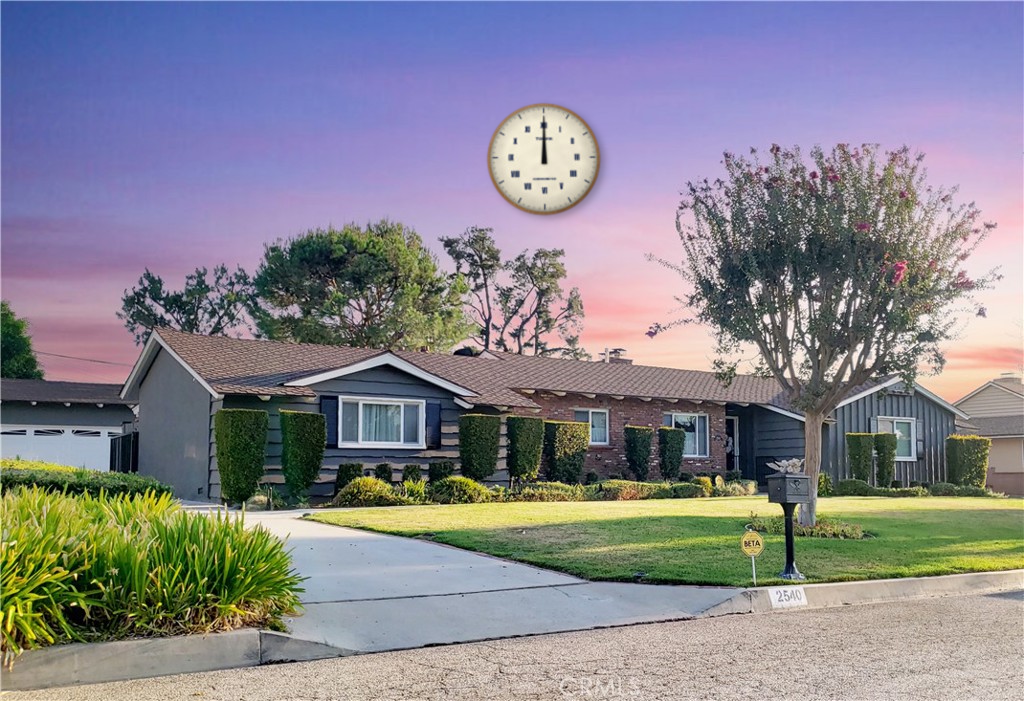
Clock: 12.00
